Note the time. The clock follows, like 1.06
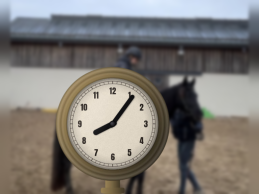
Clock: 8.06
